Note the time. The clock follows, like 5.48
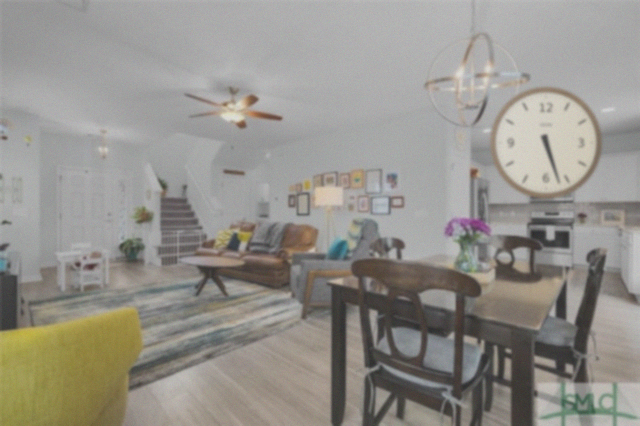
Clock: 5.27
